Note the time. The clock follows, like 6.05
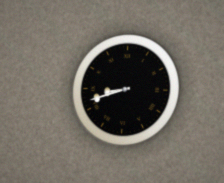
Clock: 8.42
